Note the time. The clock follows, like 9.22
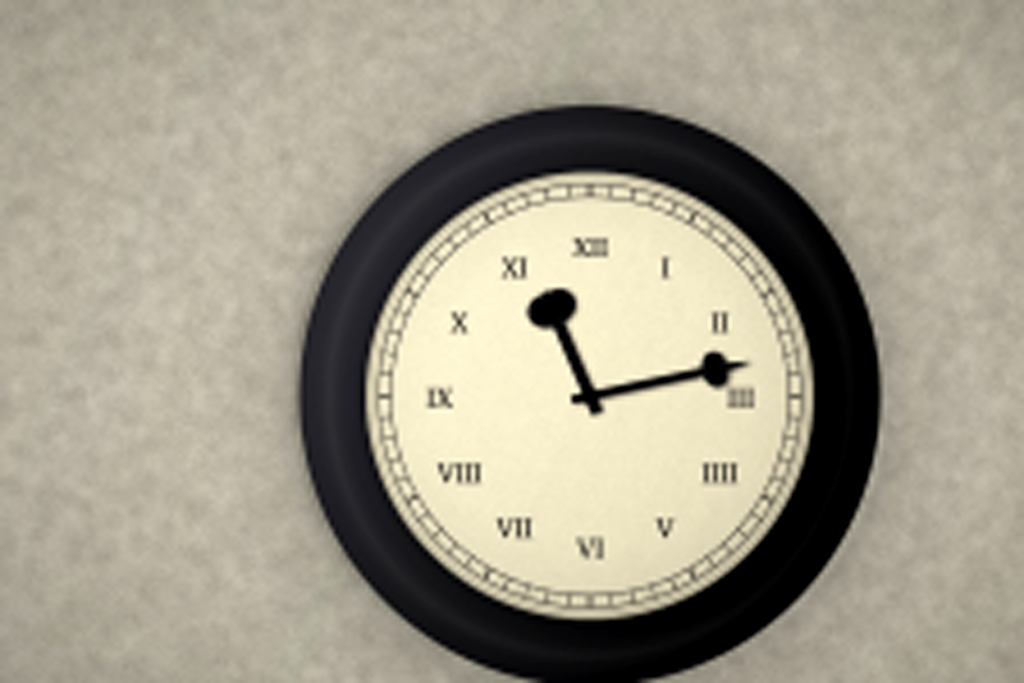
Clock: 11.13
